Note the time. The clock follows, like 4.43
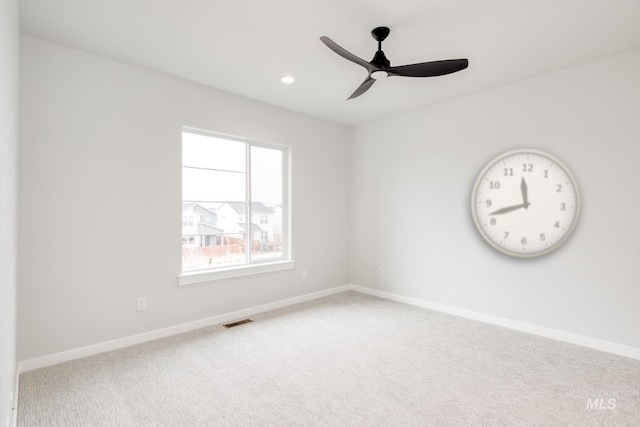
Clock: 11.42
